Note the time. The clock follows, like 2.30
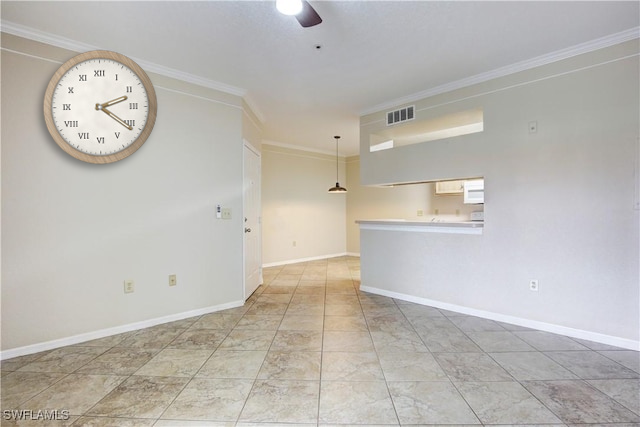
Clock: 2.21
